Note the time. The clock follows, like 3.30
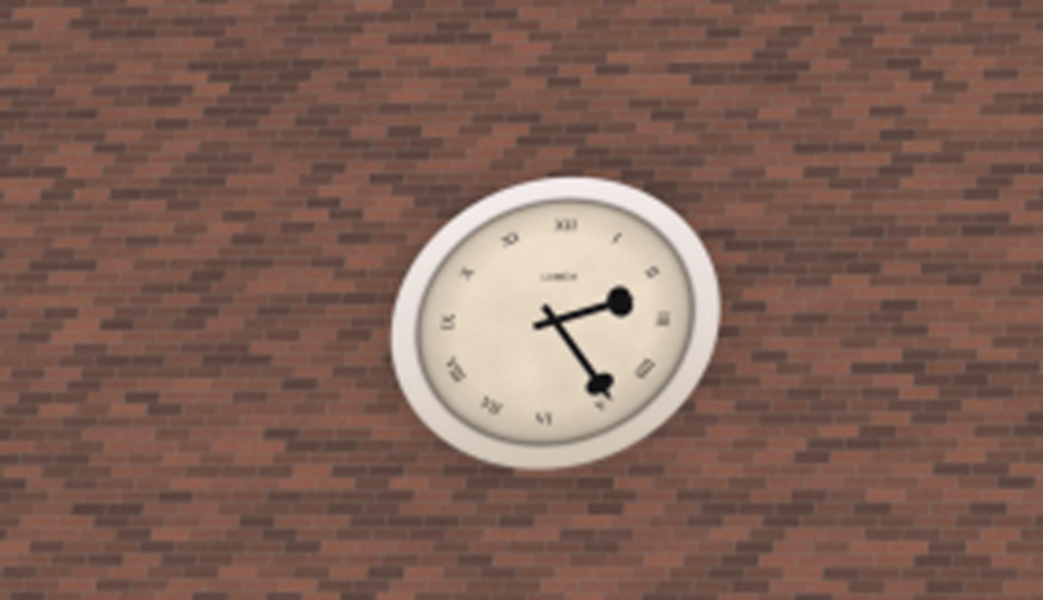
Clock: 2.24
